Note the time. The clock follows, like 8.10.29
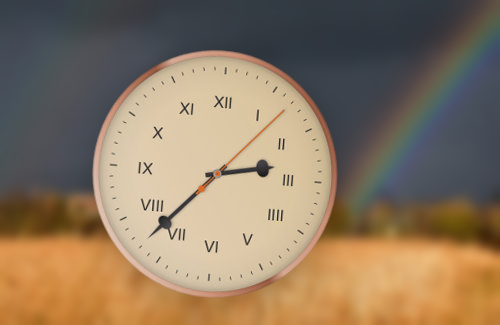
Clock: 2.37.07
